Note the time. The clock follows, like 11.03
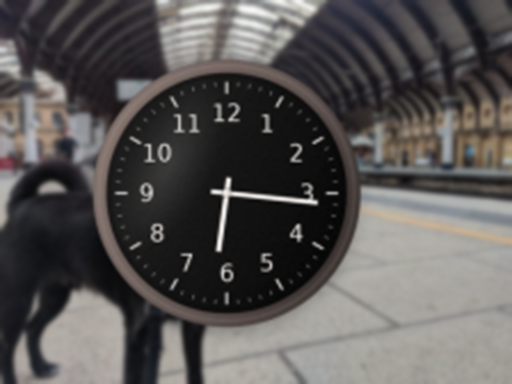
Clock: 6.16
